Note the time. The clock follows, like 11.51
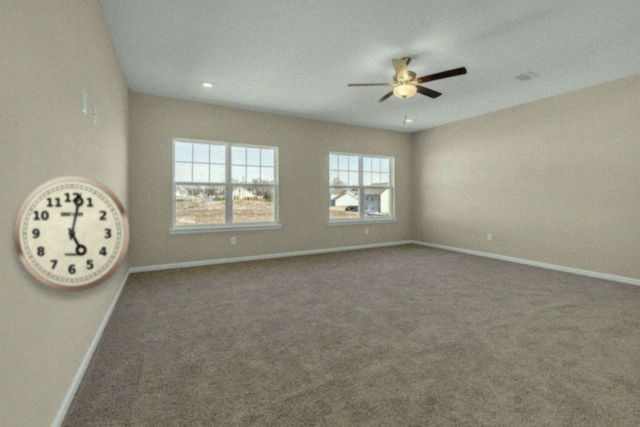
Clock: 5.02
